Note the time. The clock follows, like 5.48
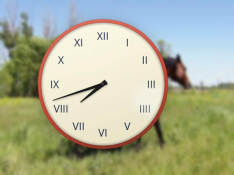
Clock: 7.42
